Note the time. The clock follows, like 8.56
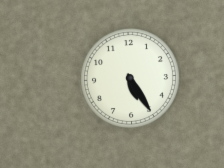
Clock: 5.25
